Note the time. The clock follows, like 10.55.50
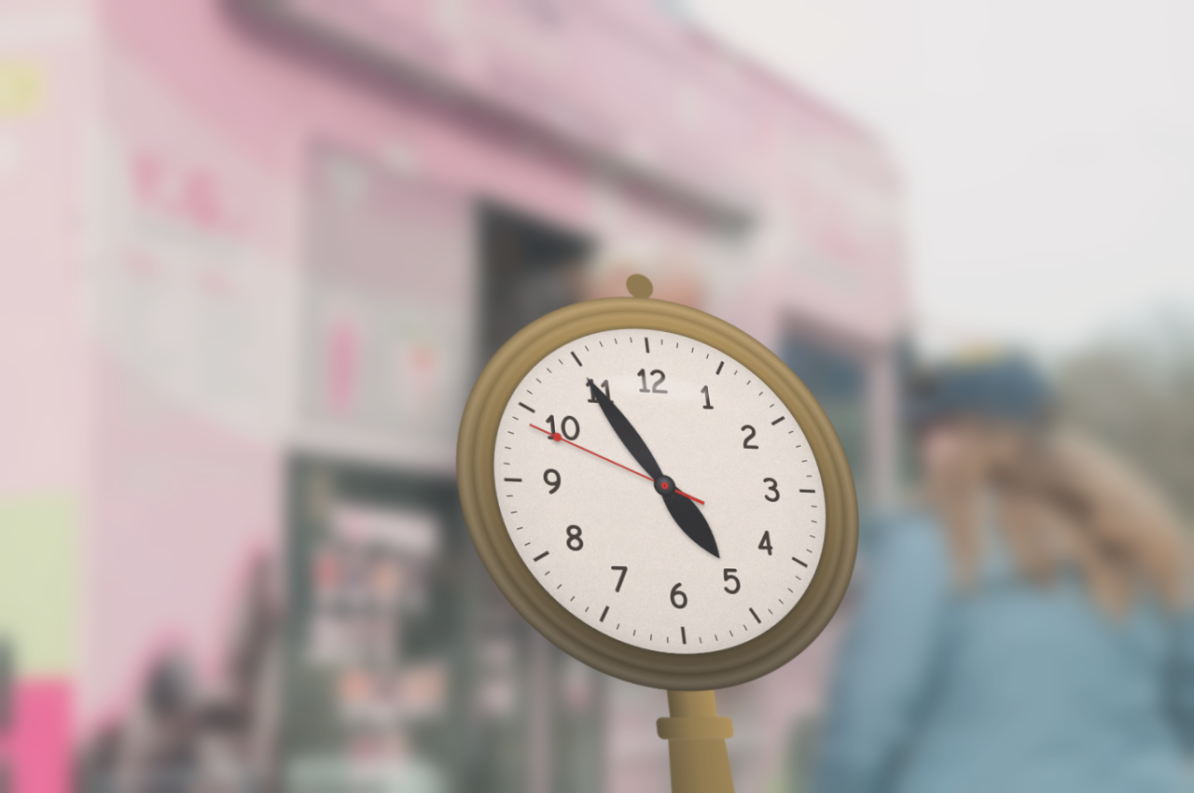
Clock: 4.54.49
